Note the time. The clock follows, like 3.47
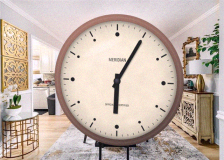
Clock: 6.05
